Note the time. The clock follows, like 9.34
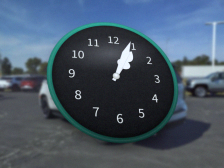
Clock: 1.04
